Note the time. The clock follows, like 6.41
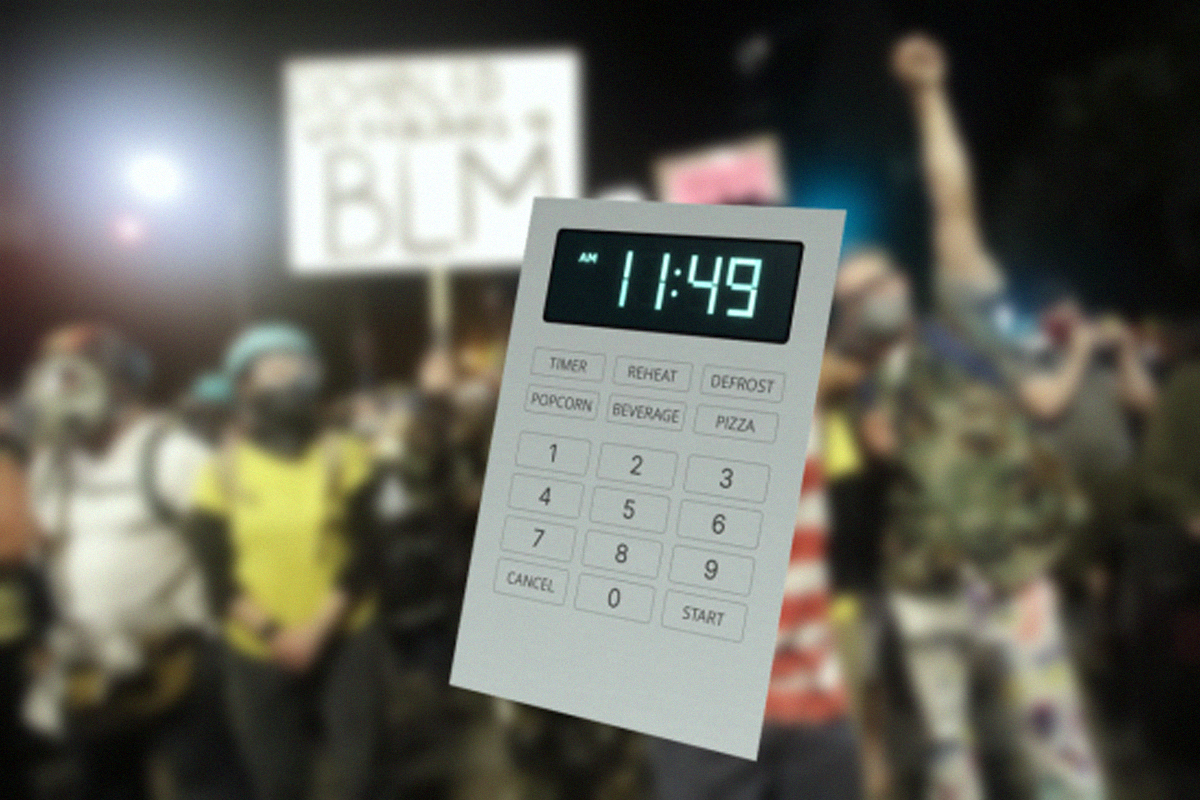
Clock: 11.49
